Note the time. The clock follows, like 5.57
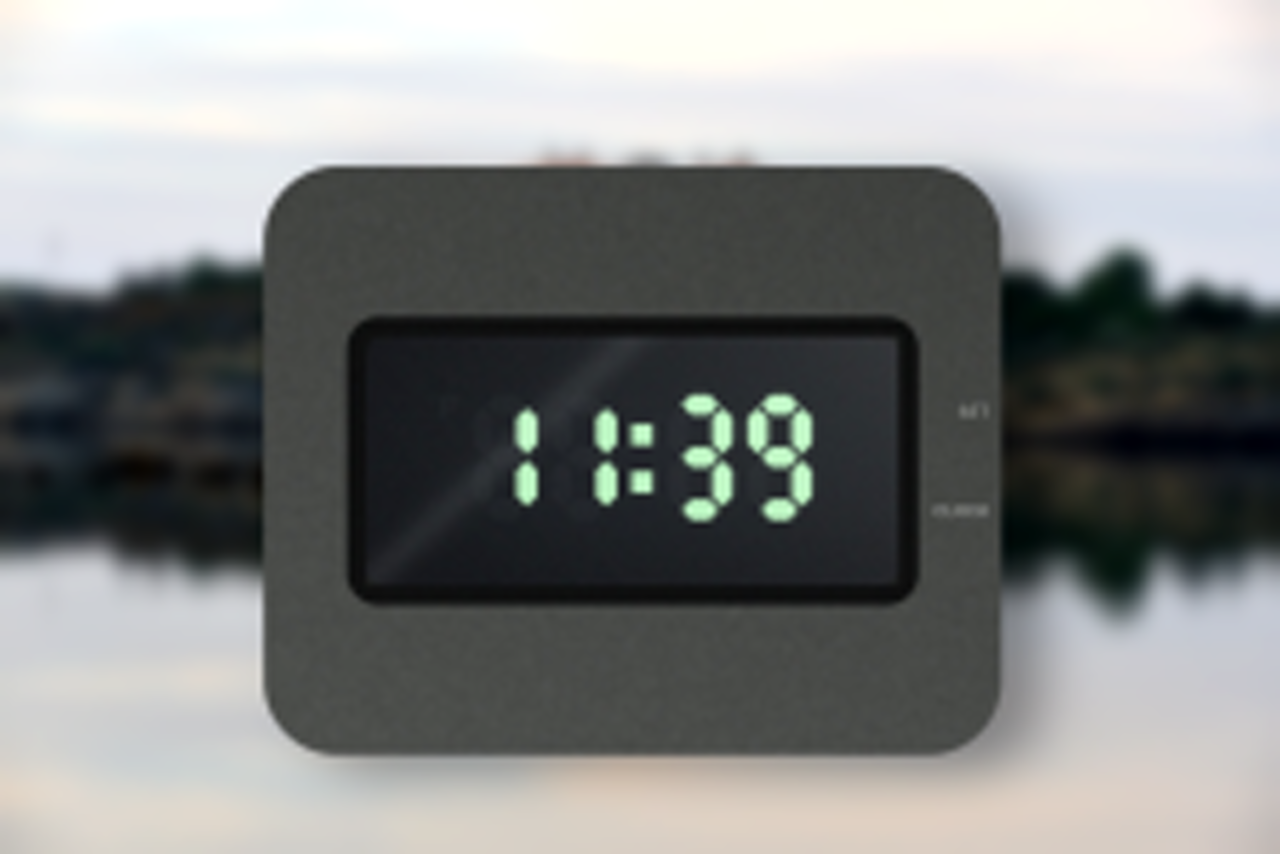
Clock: 11.39
